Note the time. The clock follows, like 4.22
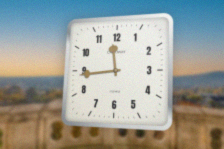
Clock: 11.44
